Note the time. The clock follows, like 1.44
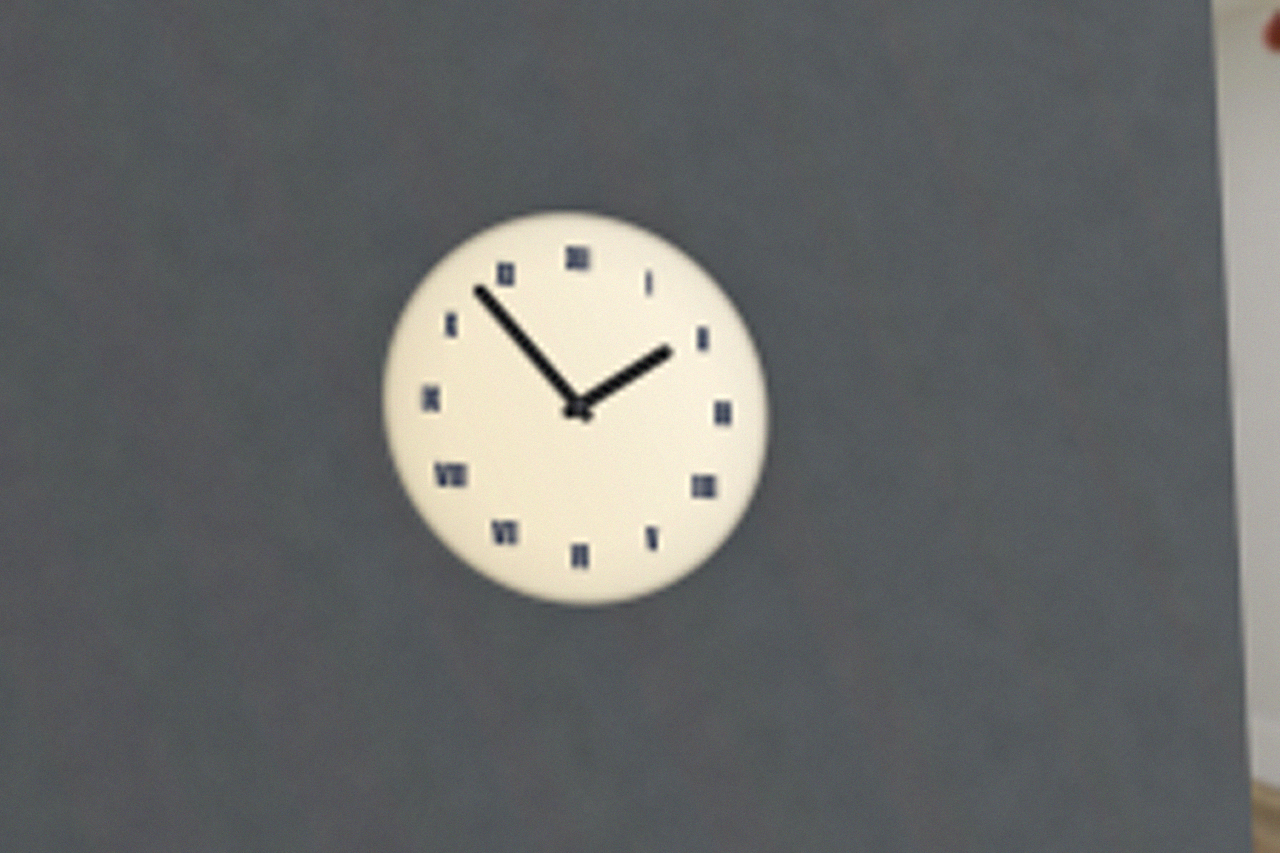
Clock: 1.53
